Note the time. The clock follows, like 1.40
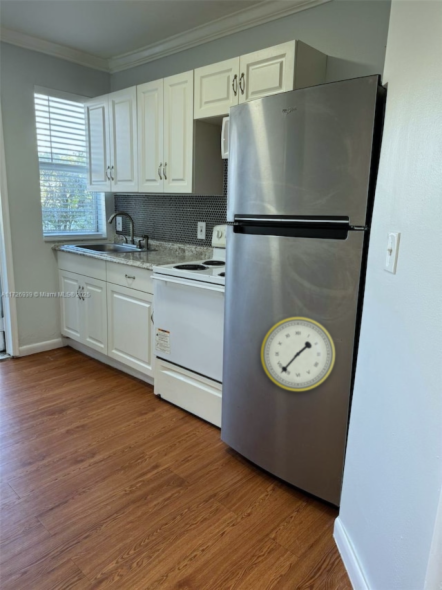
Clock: 1.37
